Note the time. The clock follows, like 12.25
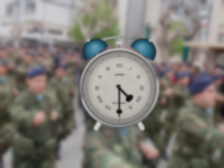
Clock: 4.30
